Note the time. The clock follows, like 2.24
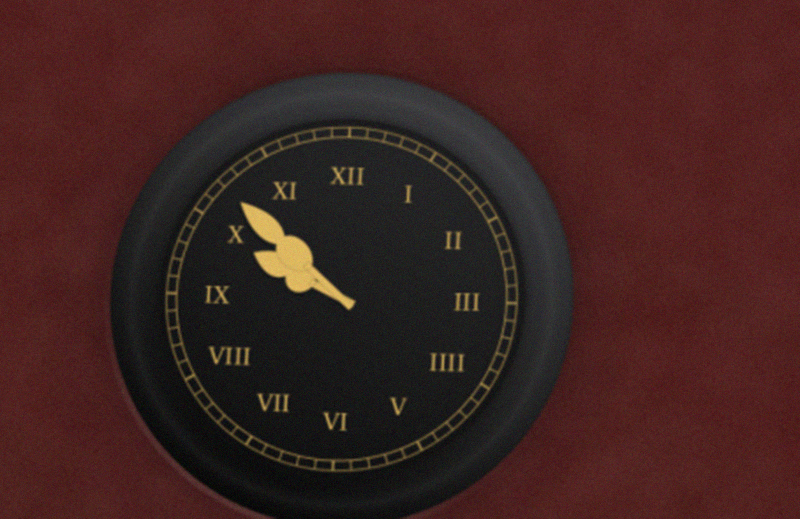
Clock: 9.52
